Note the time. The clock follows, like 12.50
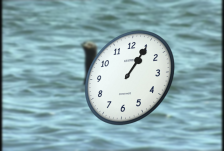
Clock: 1.05
